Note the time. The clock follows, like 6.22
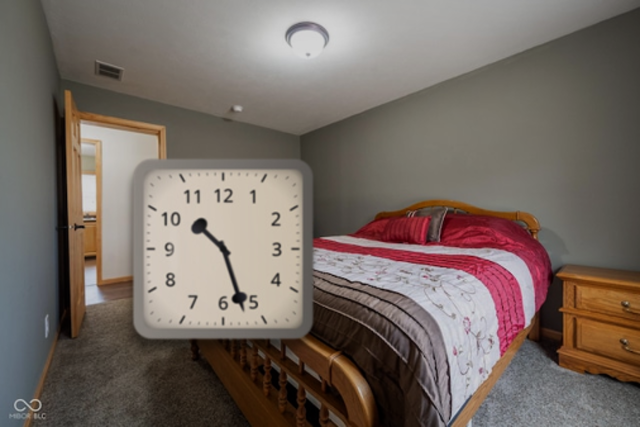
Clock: 10.27
